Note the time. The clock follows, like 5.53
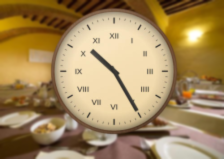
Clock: 10.25
